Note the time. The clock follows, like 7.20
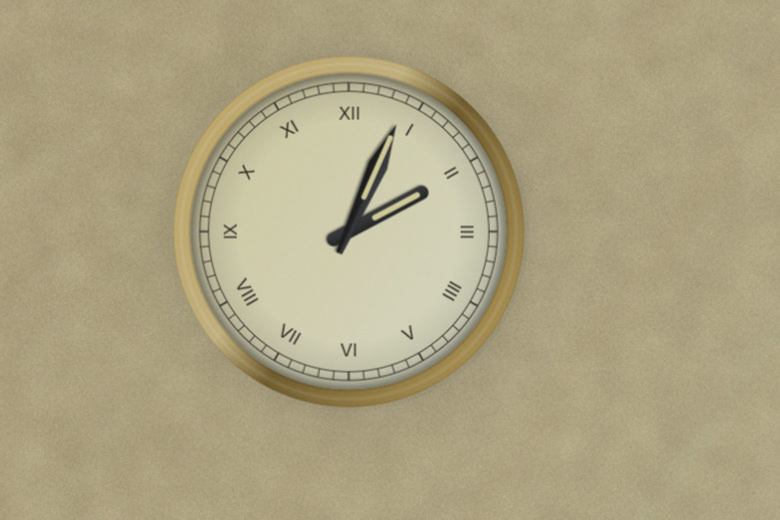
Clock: 2.04
